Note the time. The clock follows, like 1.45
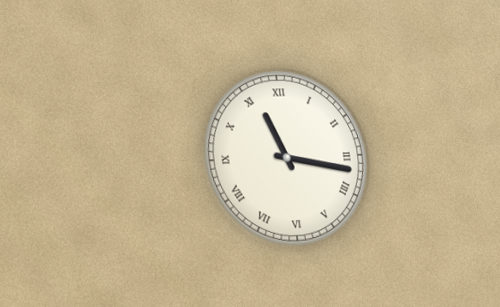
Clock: 11.17
